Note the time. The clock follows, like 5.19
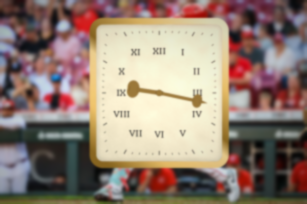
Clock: 9.17
